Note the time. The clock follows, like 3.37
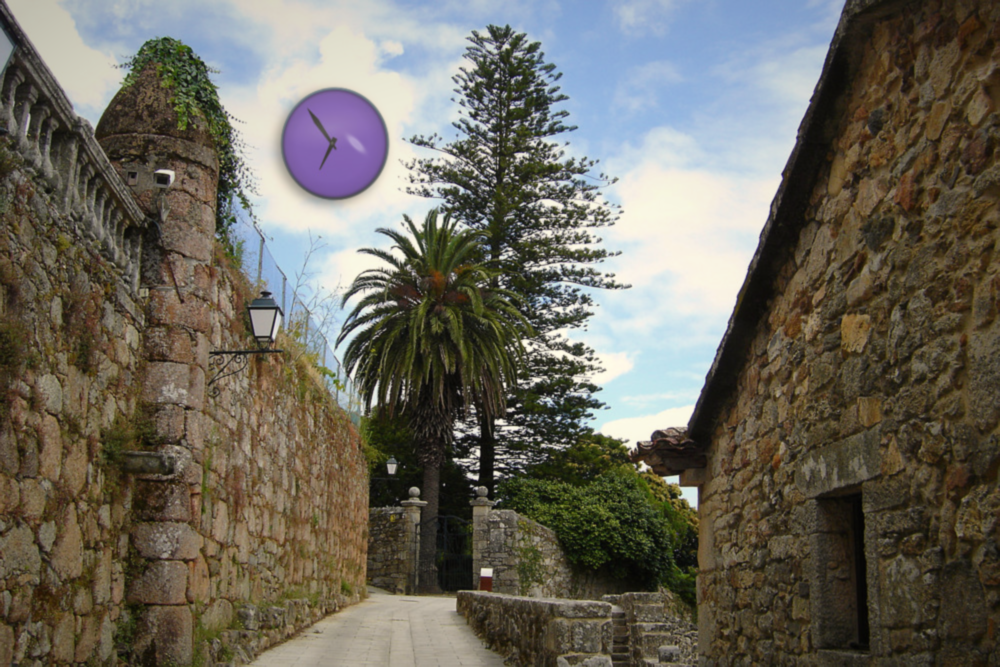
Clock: 6.54
